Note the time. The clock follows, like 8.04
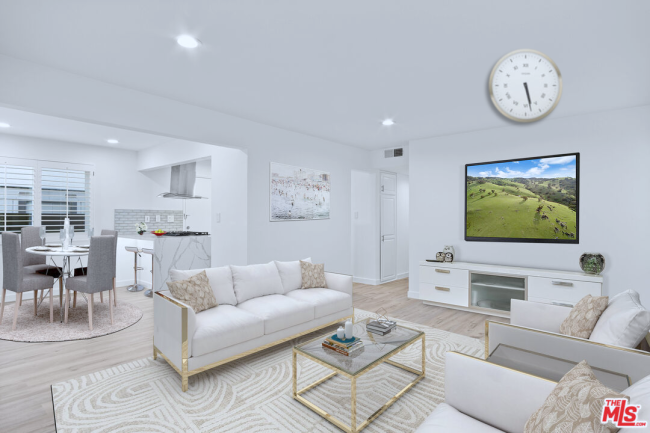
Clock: 5.28
